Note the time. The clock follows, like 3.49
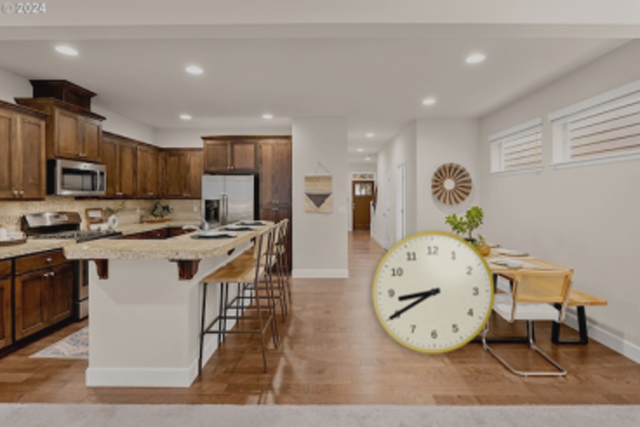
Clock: 8.40
